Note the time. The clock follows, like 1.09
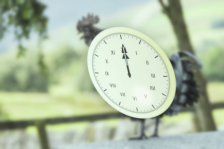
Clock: 12.00
